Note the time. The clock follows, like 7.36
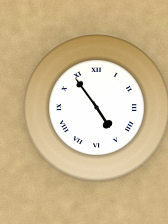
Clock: 4.54
